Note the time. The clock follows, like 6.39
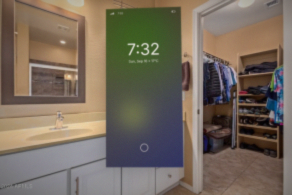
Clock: 7.32
